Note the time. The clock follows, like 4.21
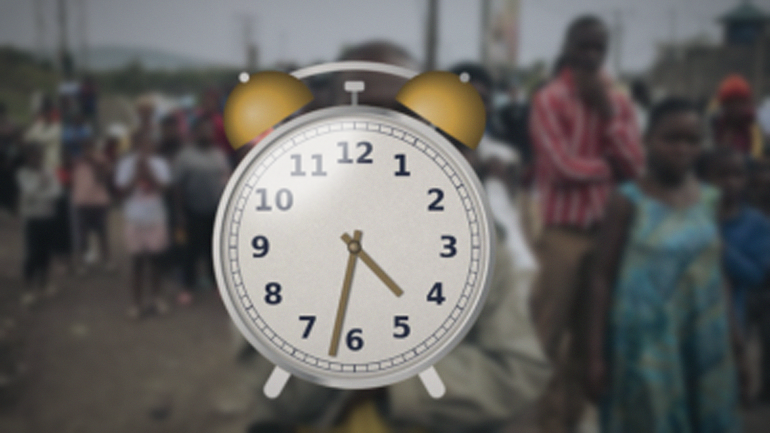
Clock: 4.32
